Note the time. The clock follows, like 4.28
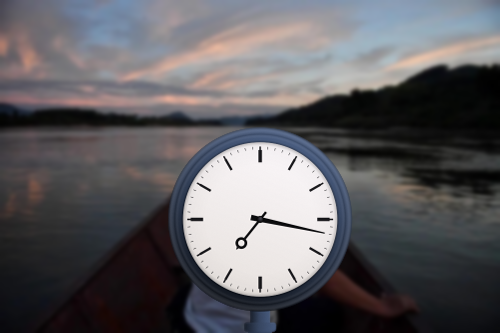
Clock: 7.17
